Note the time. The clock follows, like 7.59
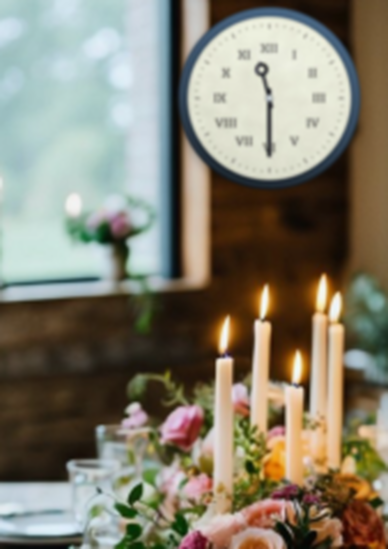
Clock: 11.30
